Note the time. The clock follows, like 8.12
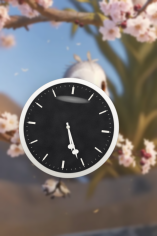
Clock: 5.26
